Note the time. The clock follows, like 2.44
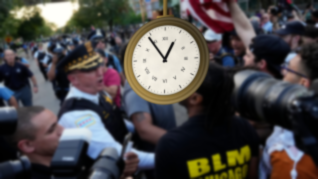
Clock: 12.54
